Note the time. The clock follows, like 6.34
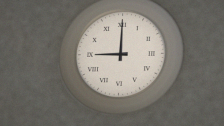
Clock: 9.00
